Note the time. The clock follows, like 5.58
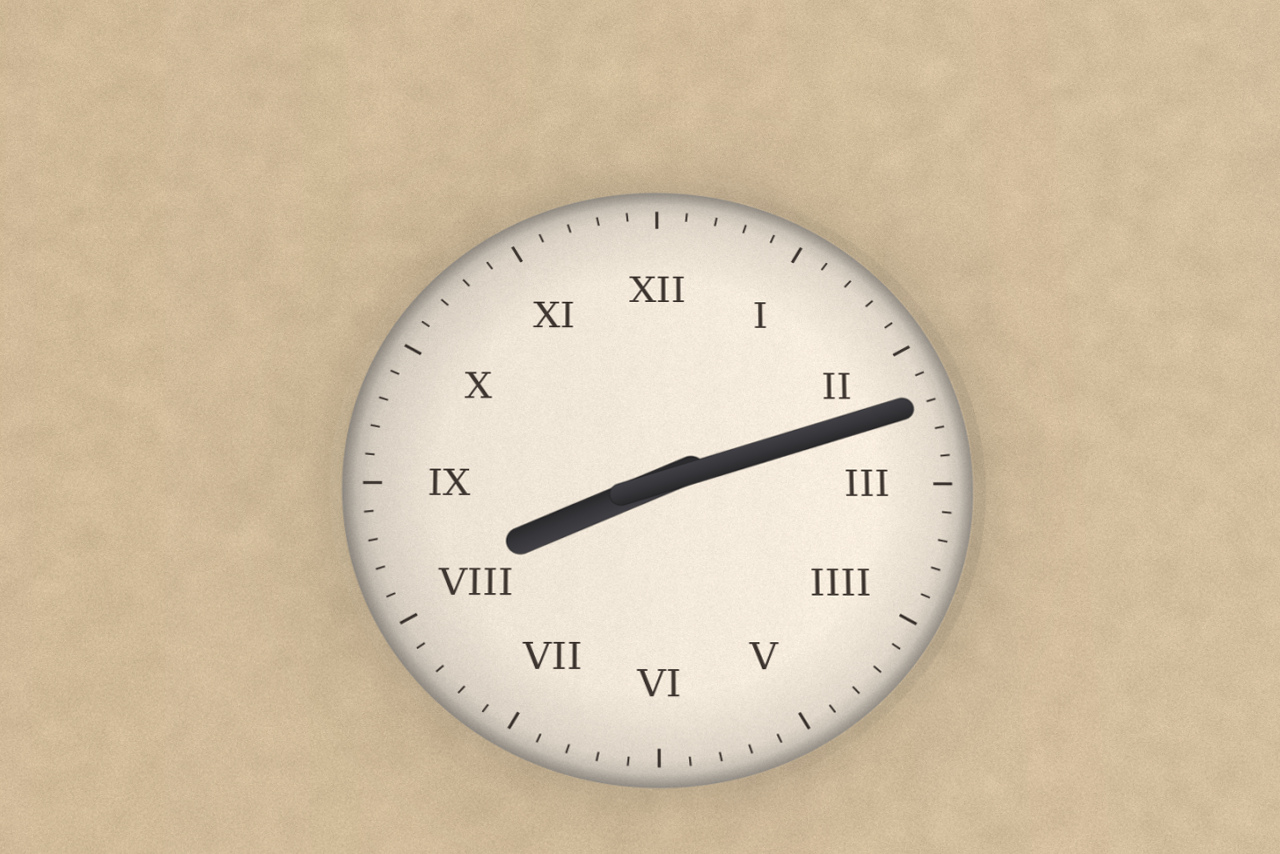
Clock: 8.12
